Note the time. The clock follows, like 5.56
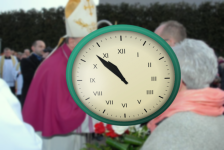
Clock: 10.53
